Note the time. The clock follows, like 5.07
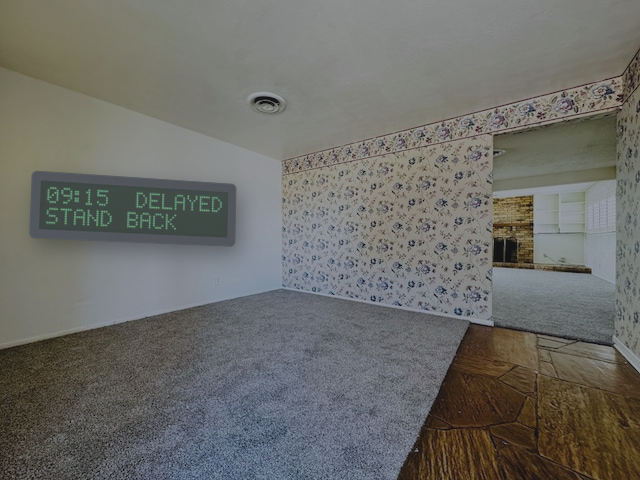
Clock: 9.15
